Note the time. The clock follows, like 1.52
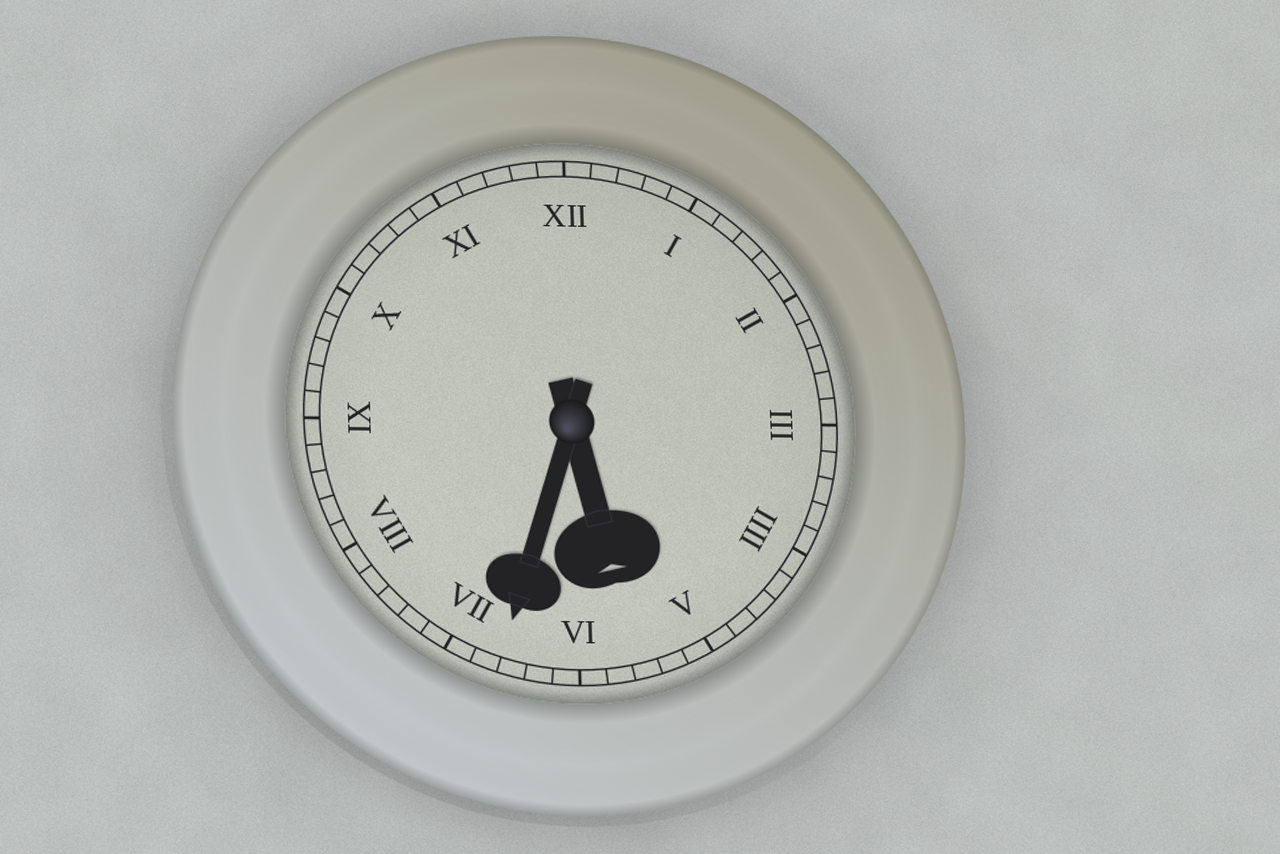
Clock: 5.33
